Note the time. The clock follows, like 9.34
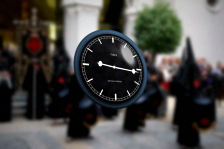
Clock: 9.16
